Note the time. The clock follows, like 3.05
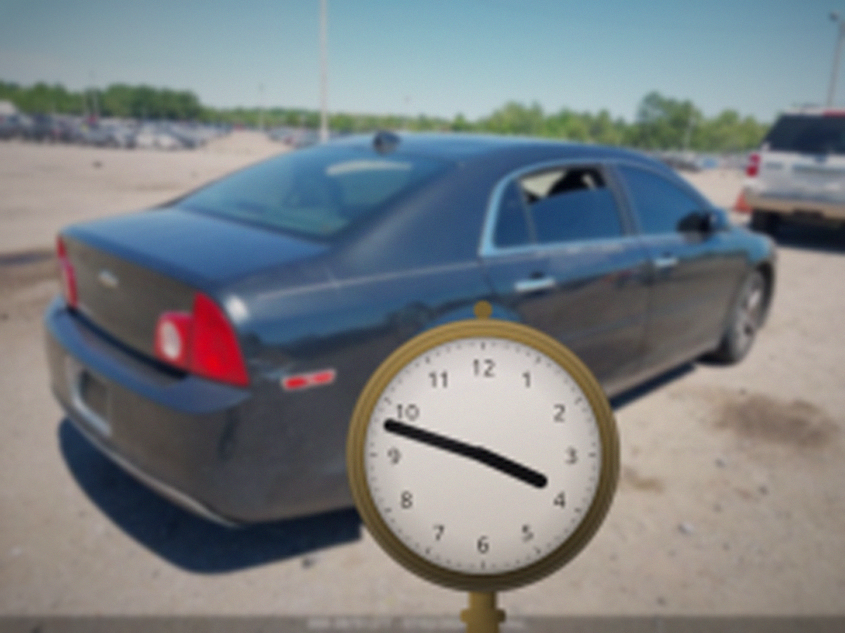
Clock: 3.48
